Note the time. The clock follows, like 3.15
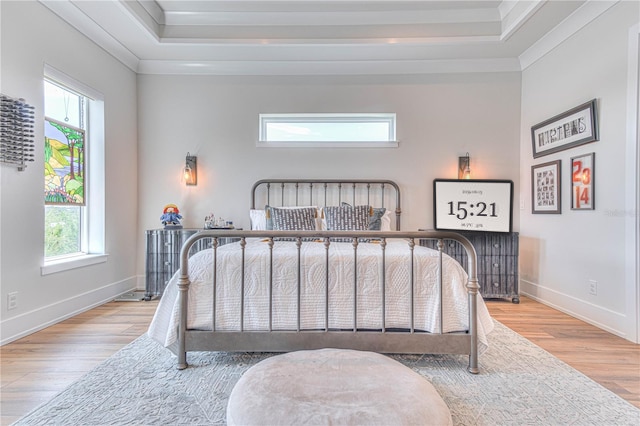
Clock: 15.21
